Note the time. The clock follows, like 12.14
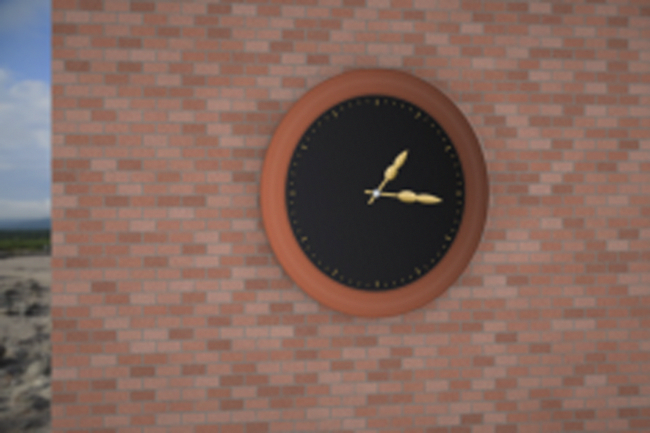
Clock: 1.16
